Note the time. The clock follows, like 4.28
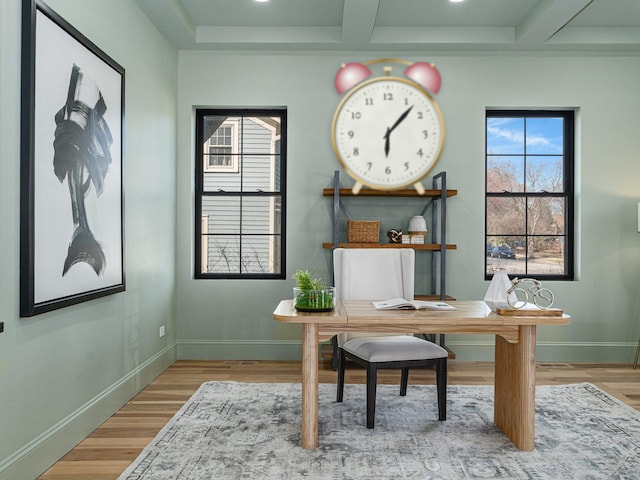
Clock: 6.07
